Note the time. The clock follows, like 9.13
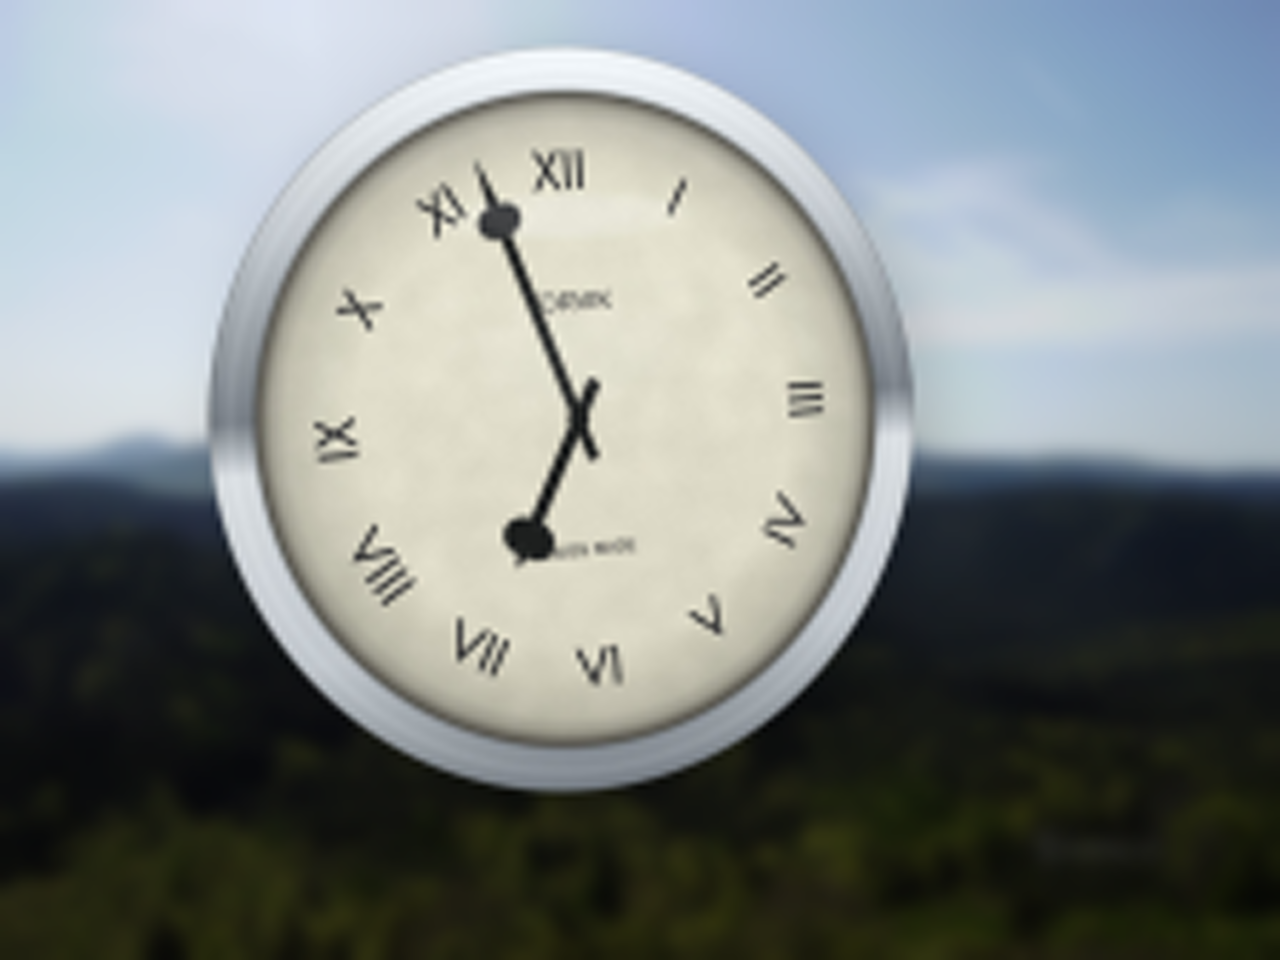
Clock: 6.57
